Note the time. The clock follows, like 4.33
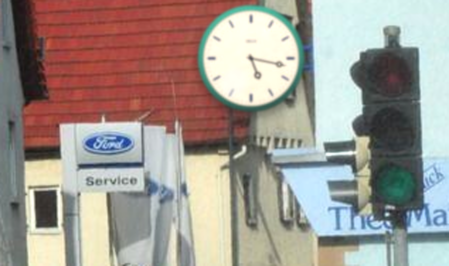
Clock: 5.17
